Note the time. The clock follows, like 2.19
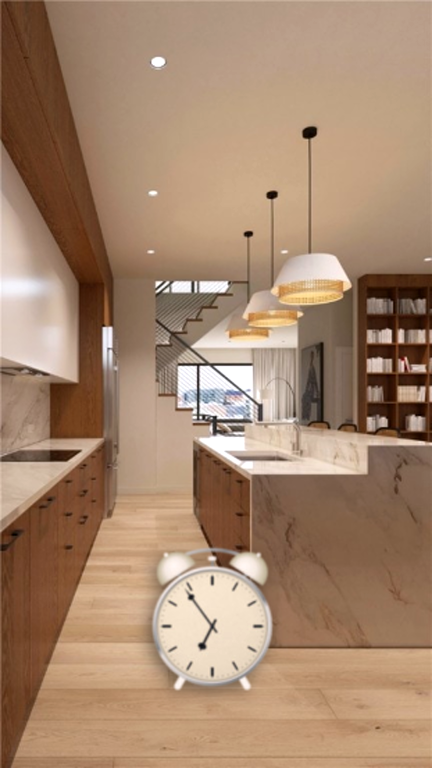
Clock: 6.54
